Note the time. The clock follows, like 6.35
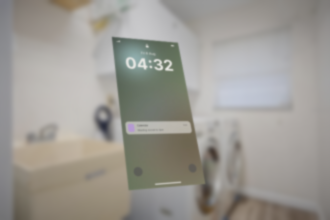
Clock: 4.32
